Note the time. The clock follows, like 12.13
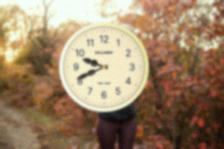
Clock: 9.41
